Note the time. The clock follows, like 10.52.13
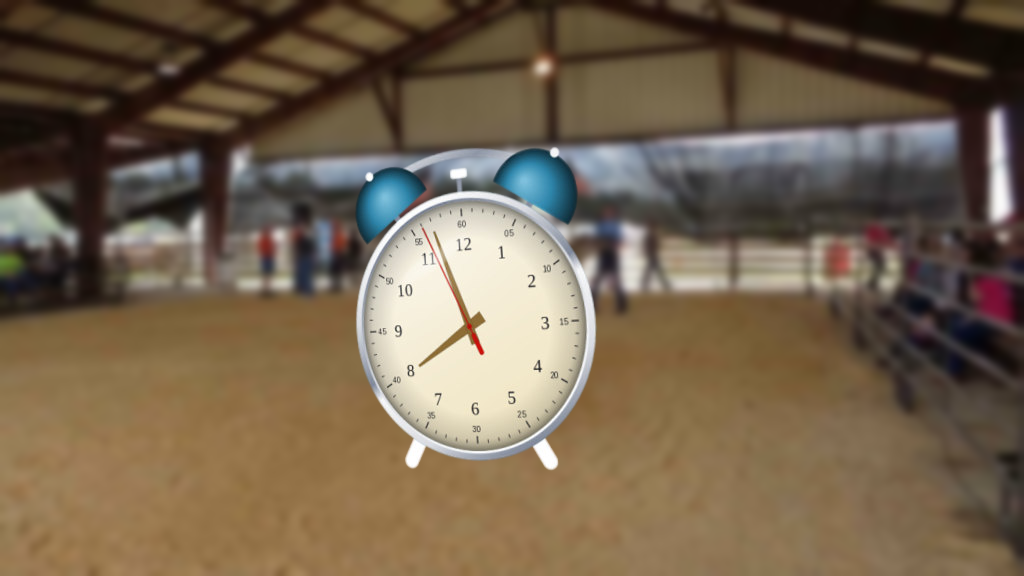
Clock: 7.56.56
